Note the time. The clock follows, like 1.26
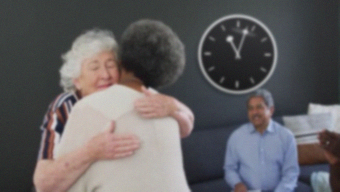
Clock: 11.03
